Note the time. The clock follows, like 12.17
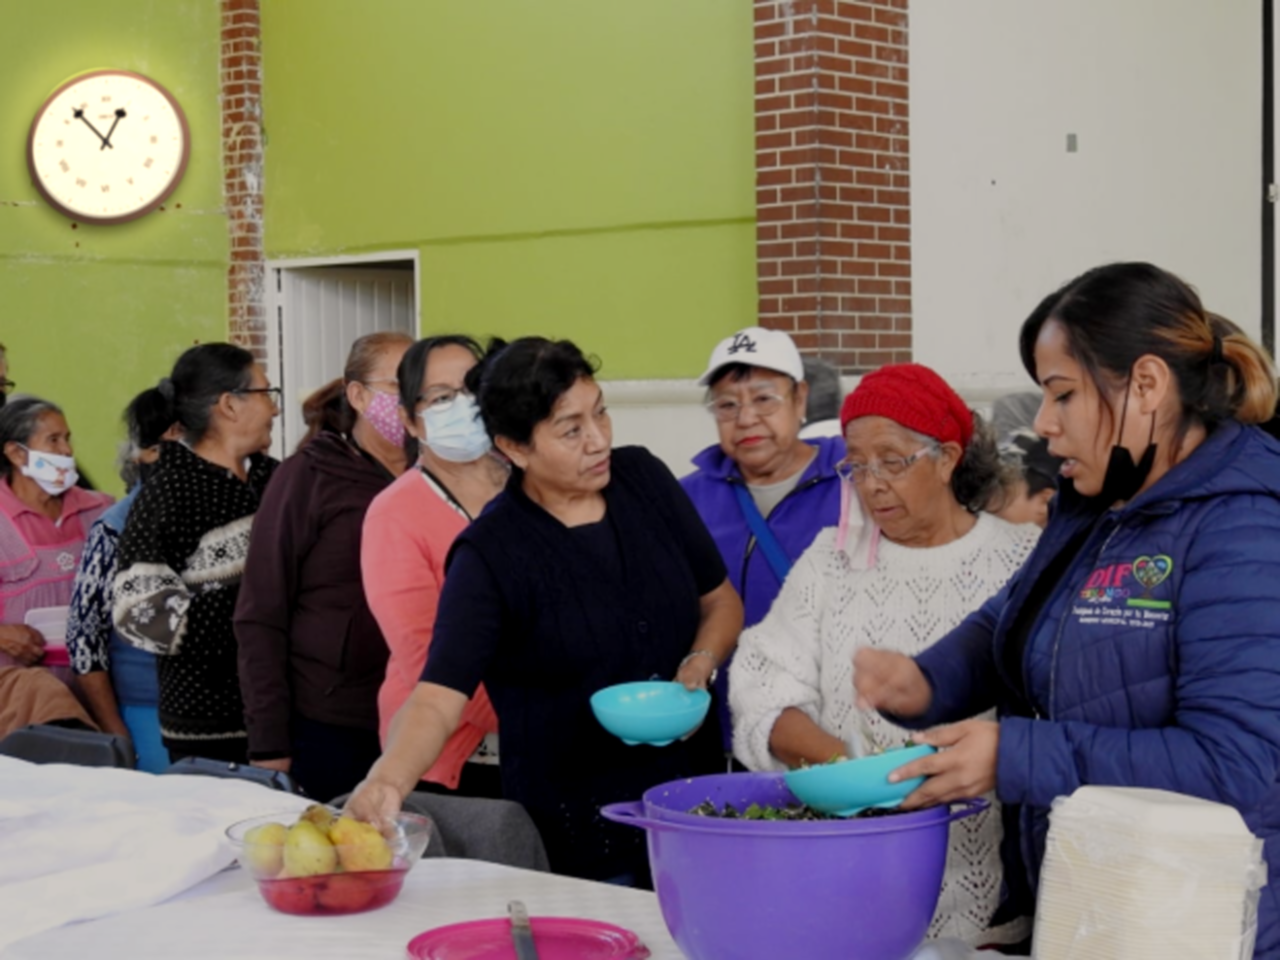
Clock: 12.53
